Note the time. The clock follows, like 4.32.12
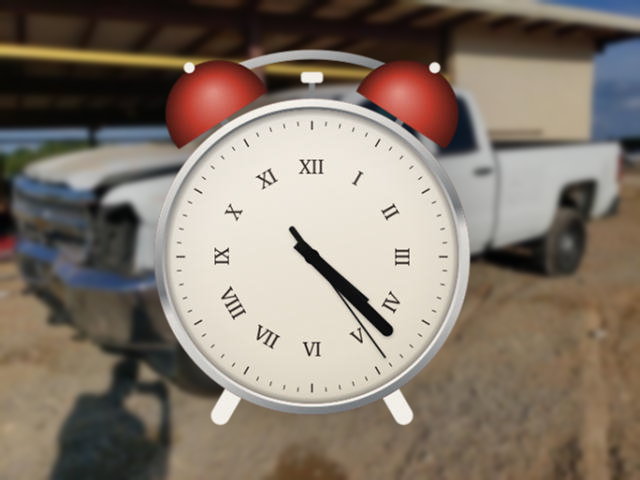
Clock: 4.22.24
